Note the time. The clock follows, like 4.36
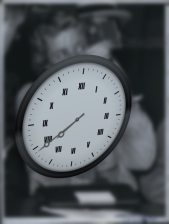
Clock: 7.39
